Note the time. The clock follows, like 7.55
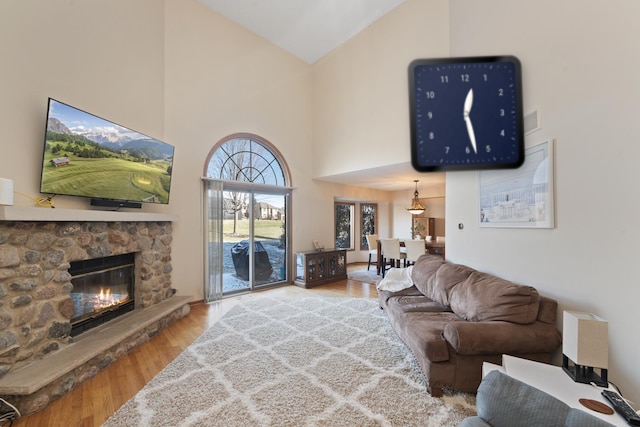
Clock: 12.28
